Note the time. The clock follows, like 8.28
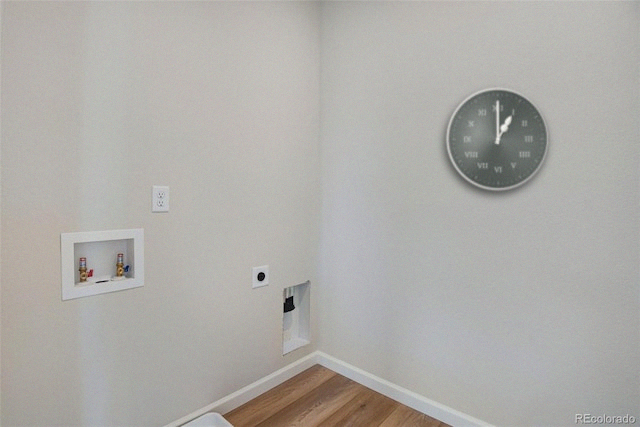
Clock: 1.00
